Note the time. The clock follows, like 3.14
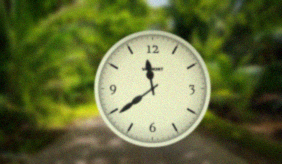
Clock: 11.39
